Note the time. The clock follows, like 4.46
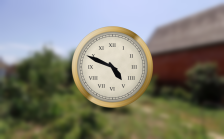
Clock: 4.49
